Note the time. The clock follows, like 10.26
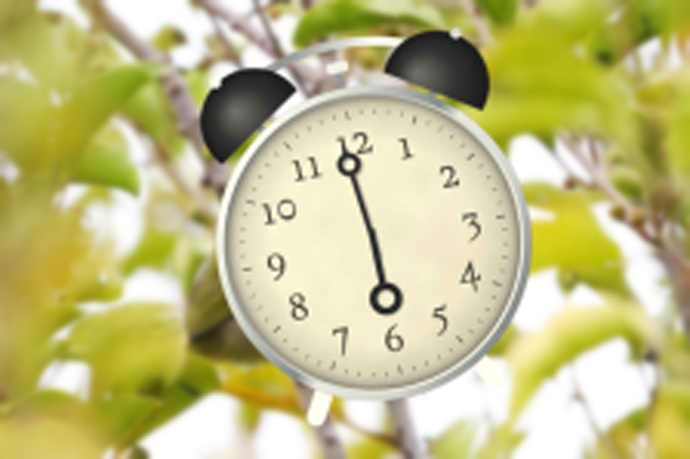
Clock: 5.59
